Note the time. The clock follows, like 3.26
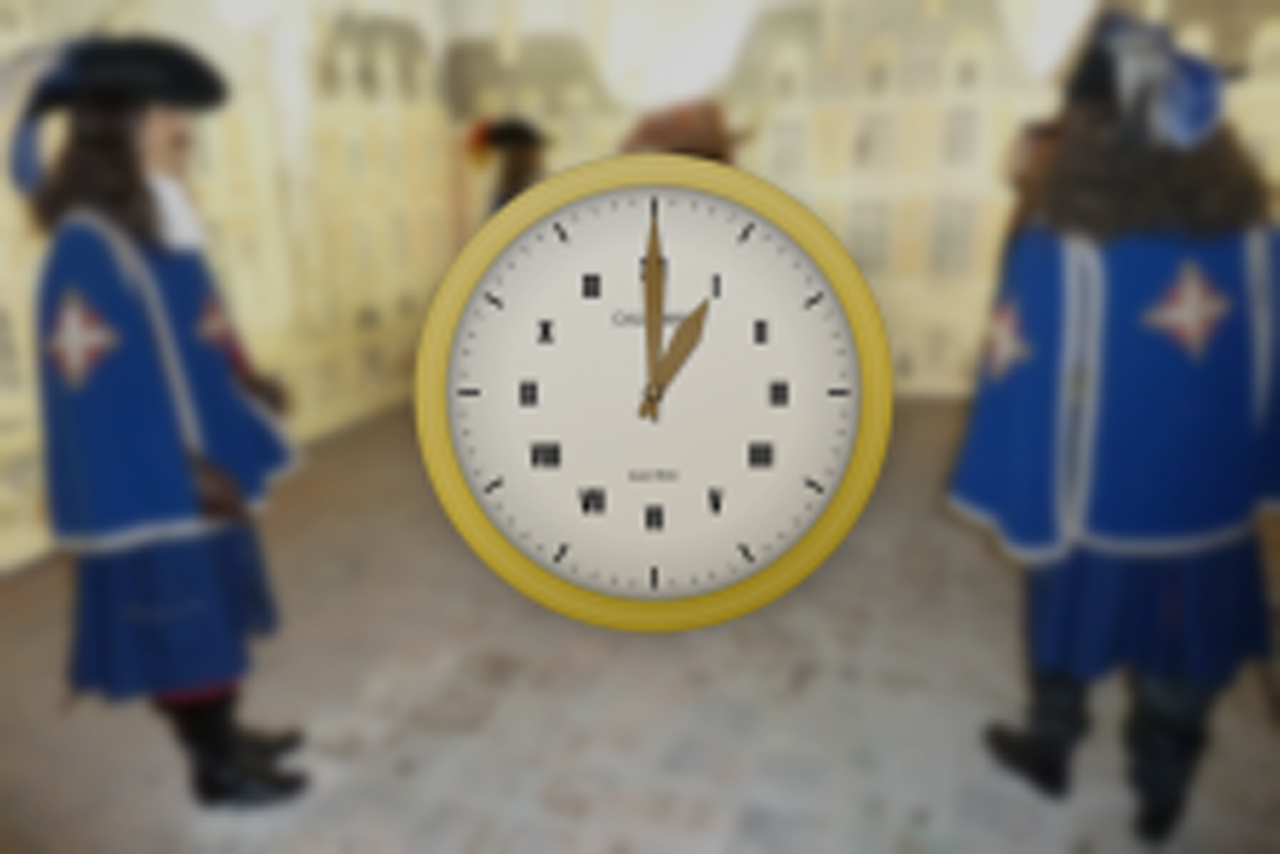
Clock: 1.00
